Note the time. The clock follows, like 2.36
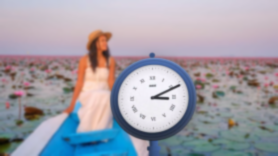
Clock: 3.11
